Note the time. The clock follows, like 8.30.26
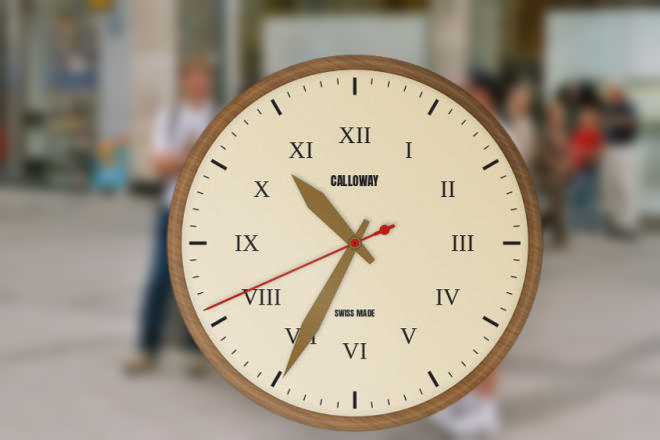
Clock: 10.34.41
